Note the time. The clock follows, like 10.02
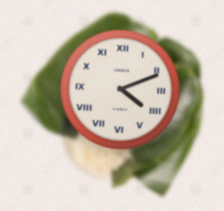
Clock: 4.11
